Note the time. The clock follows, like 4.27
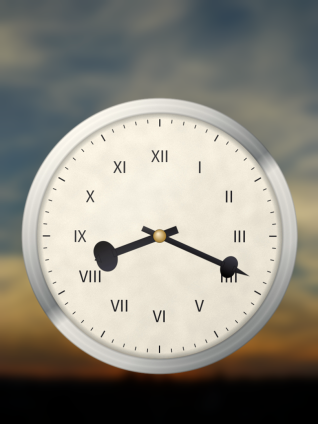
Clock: 8.19
